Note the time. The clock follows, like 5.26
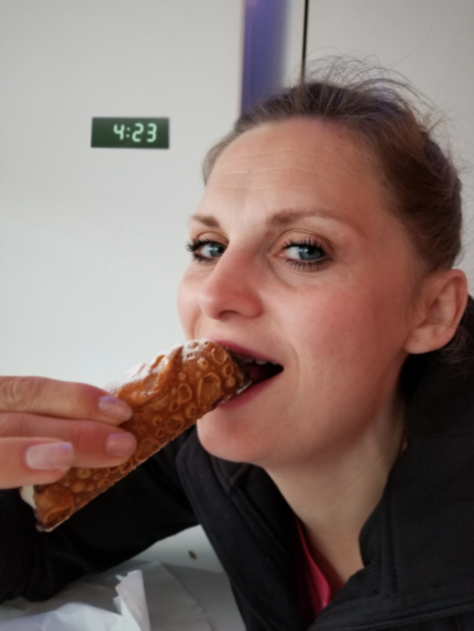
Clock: 4.23
